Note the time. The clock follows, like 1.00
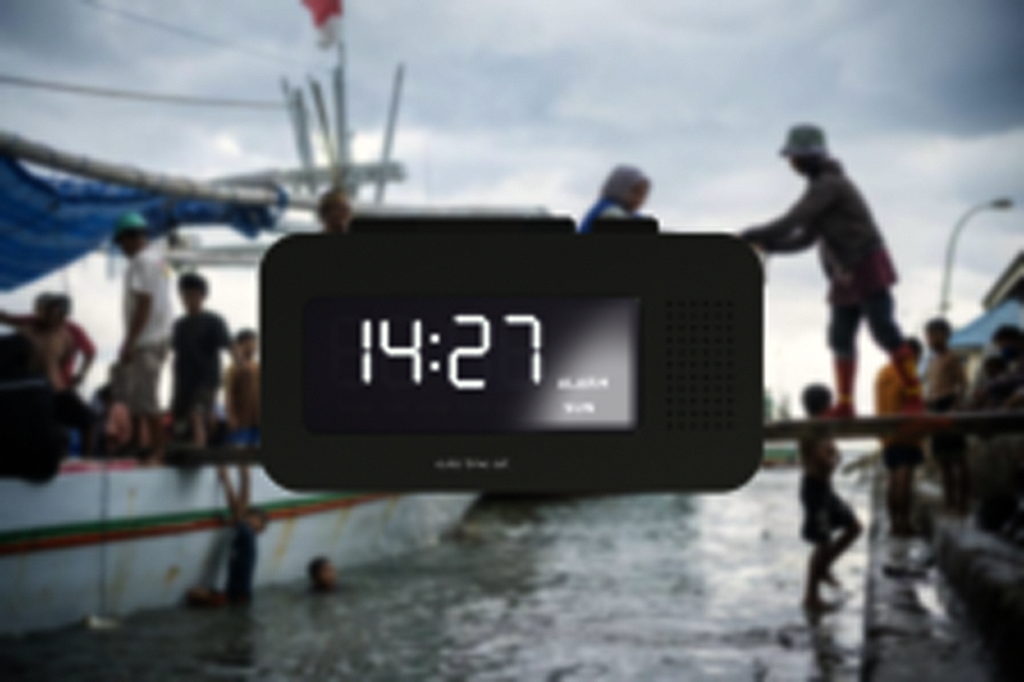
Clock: 14.27
